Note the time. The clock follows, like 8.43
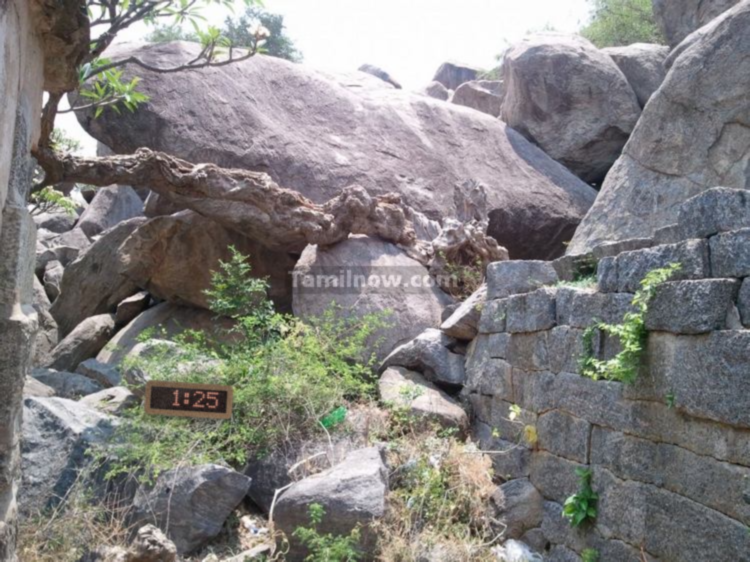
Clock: 1.25
